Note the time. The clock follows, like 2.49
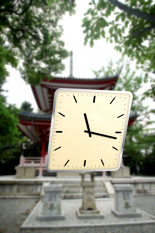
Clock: 11.17
